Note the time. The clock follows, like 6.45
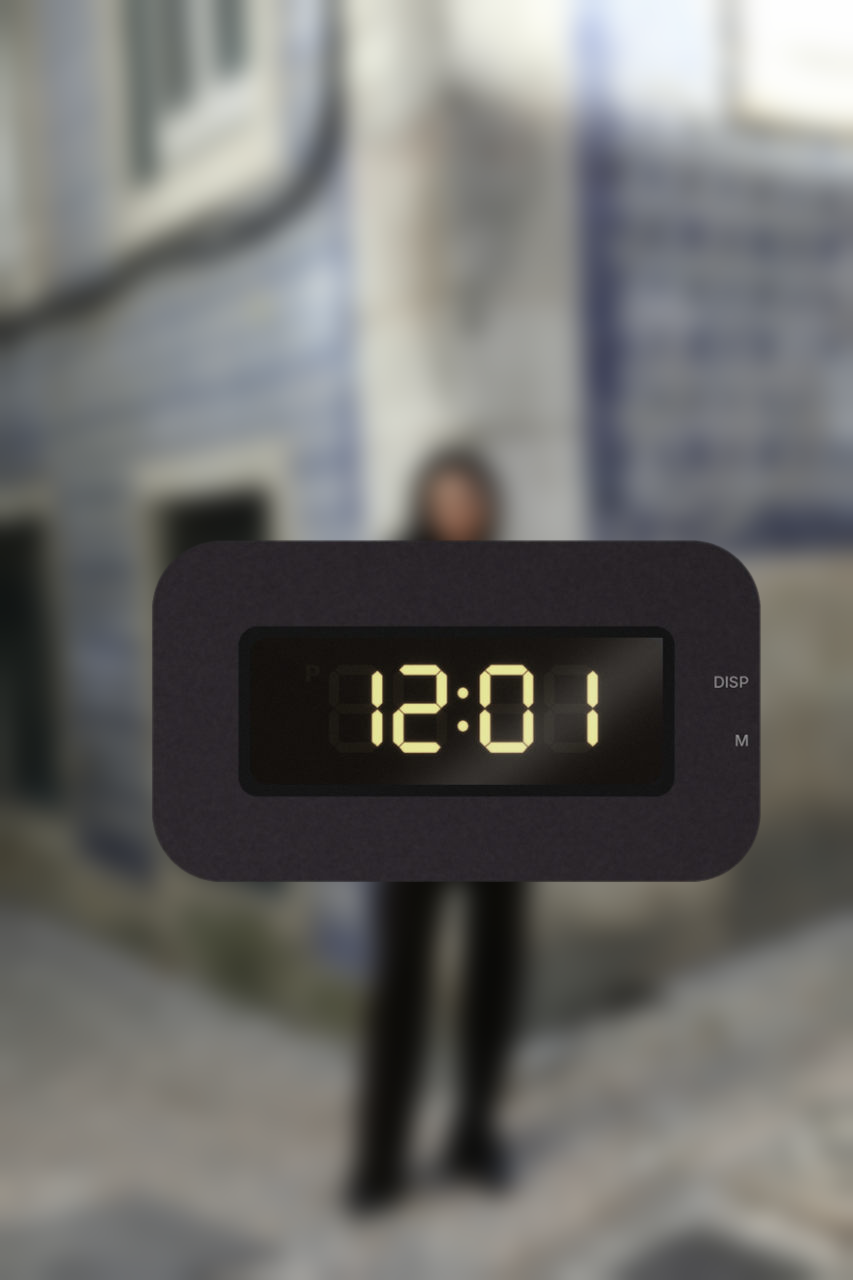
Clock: 12.01
